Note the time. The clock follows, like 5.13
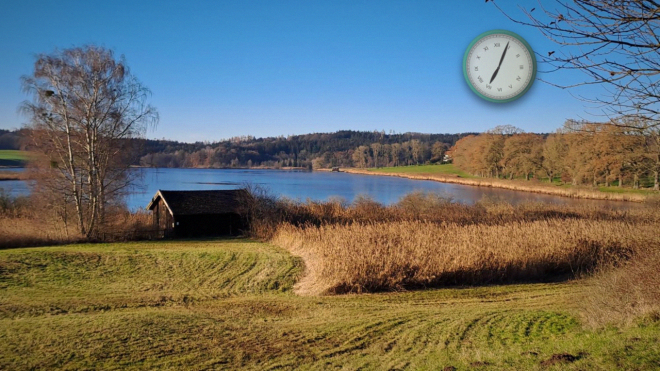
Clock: 7.04
